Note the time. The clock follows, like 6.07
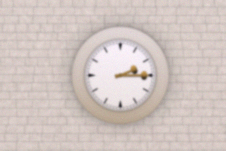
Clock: 2.15
